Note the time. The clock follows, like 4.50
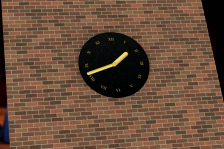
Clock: 1.42
